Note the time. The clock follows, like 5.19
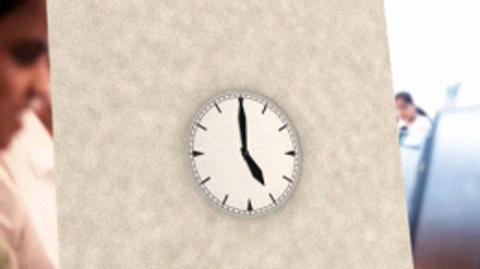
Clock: 5.00
